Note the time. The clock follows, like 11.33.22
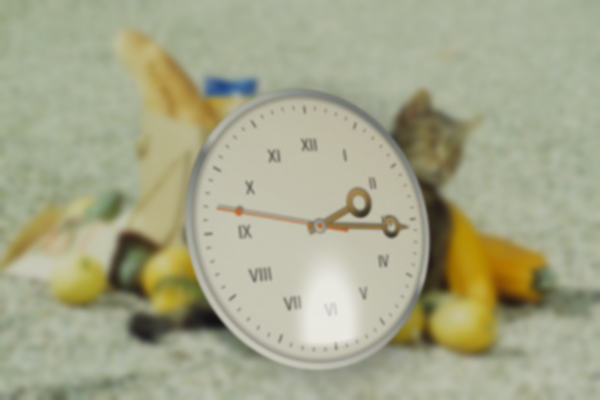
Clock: 2.15.47
